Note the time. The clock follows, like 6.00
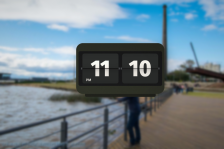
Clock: 11.10
